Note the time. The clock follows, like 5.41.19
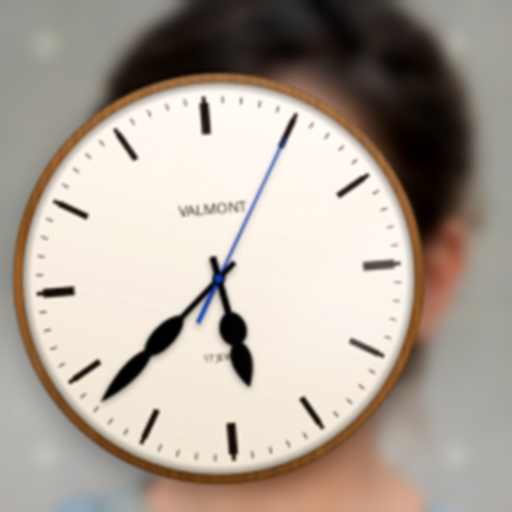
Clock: 5.38.05
